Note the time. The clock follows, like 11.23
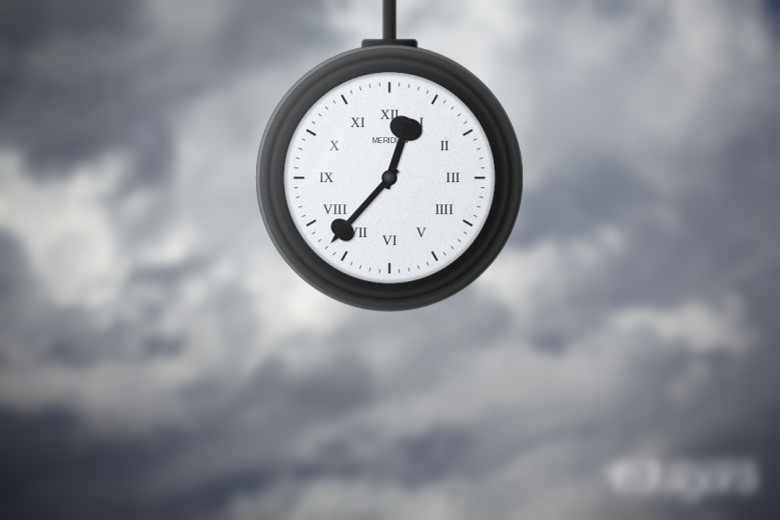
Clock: 12.37
